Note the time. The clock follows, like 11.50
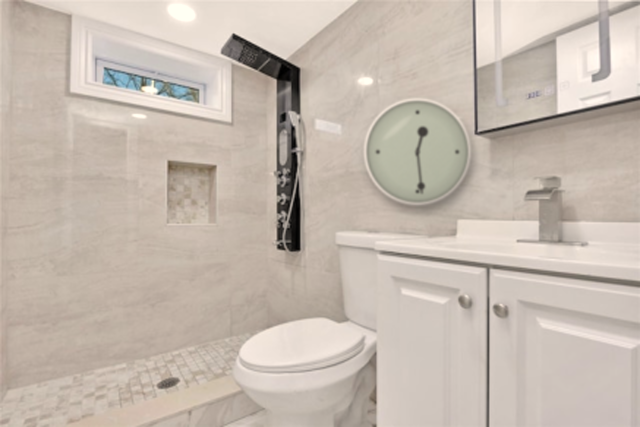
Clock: 12.29
